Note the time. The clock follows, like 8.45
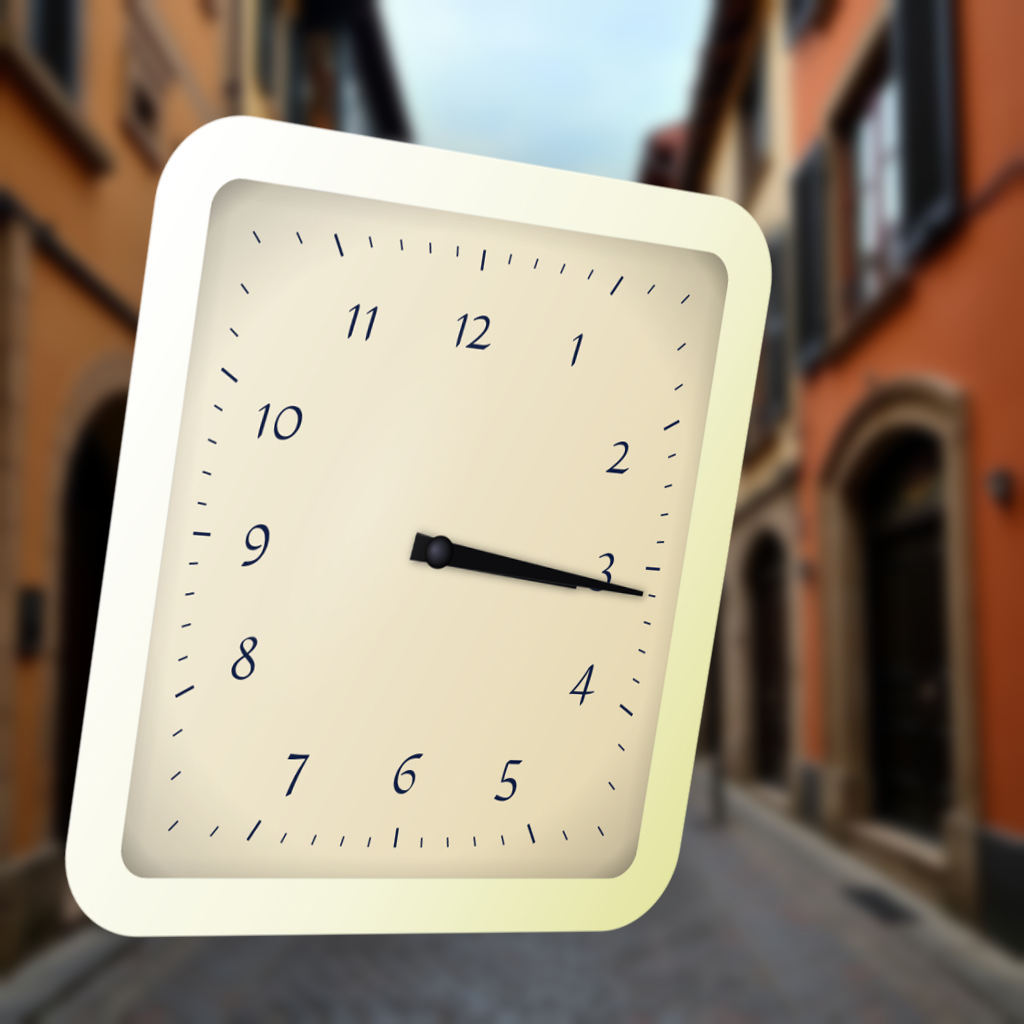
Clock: 3.16
